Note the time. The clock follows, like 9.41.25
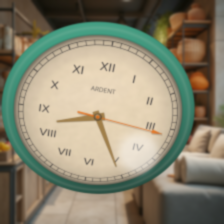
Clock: 8.25.16
